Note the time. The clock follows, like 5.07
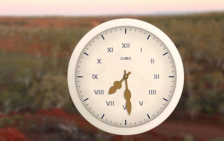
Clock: 7.29
